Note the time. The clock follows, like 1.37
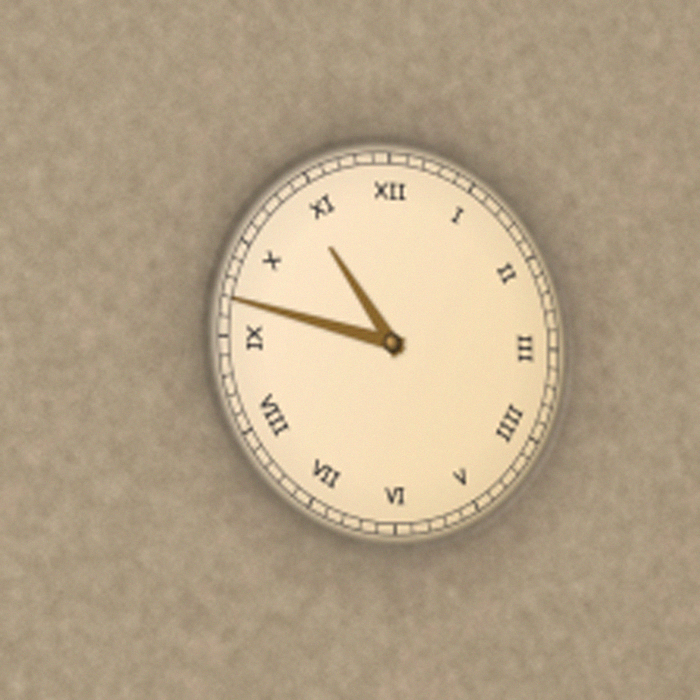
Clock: 10.47
